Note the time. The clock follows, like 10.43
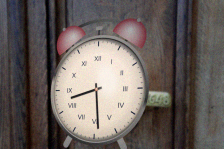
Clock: 8.29
